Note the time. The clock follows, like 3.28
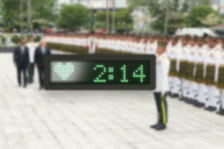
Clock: 2.14
